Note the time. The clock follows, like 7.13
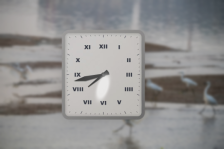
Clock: 7.43
